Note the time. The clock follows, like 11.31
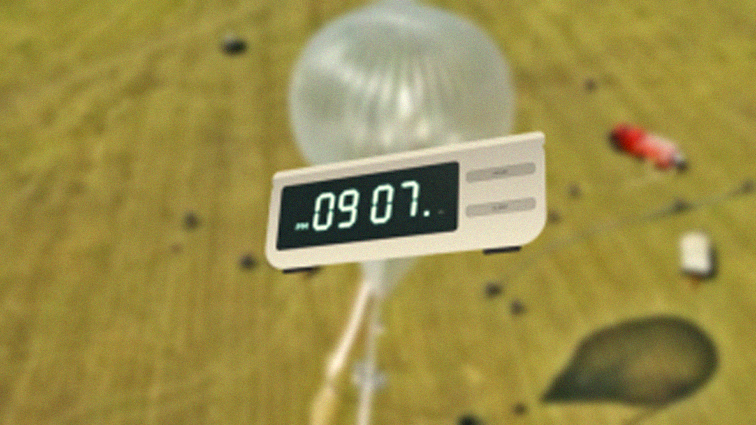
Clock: 9.07
